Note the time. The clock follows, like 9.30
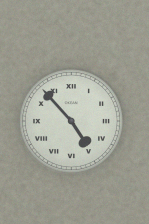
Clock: 4.53
